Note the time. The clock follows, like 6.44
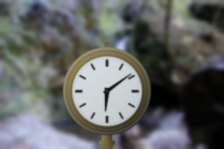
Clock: 6.09
